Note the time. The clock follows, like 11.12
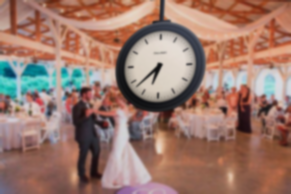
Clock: 6.38
